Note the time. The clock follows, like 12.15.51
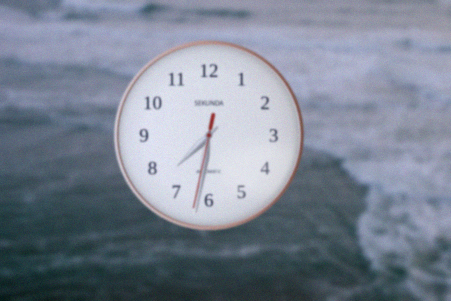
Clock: 7.31.32
